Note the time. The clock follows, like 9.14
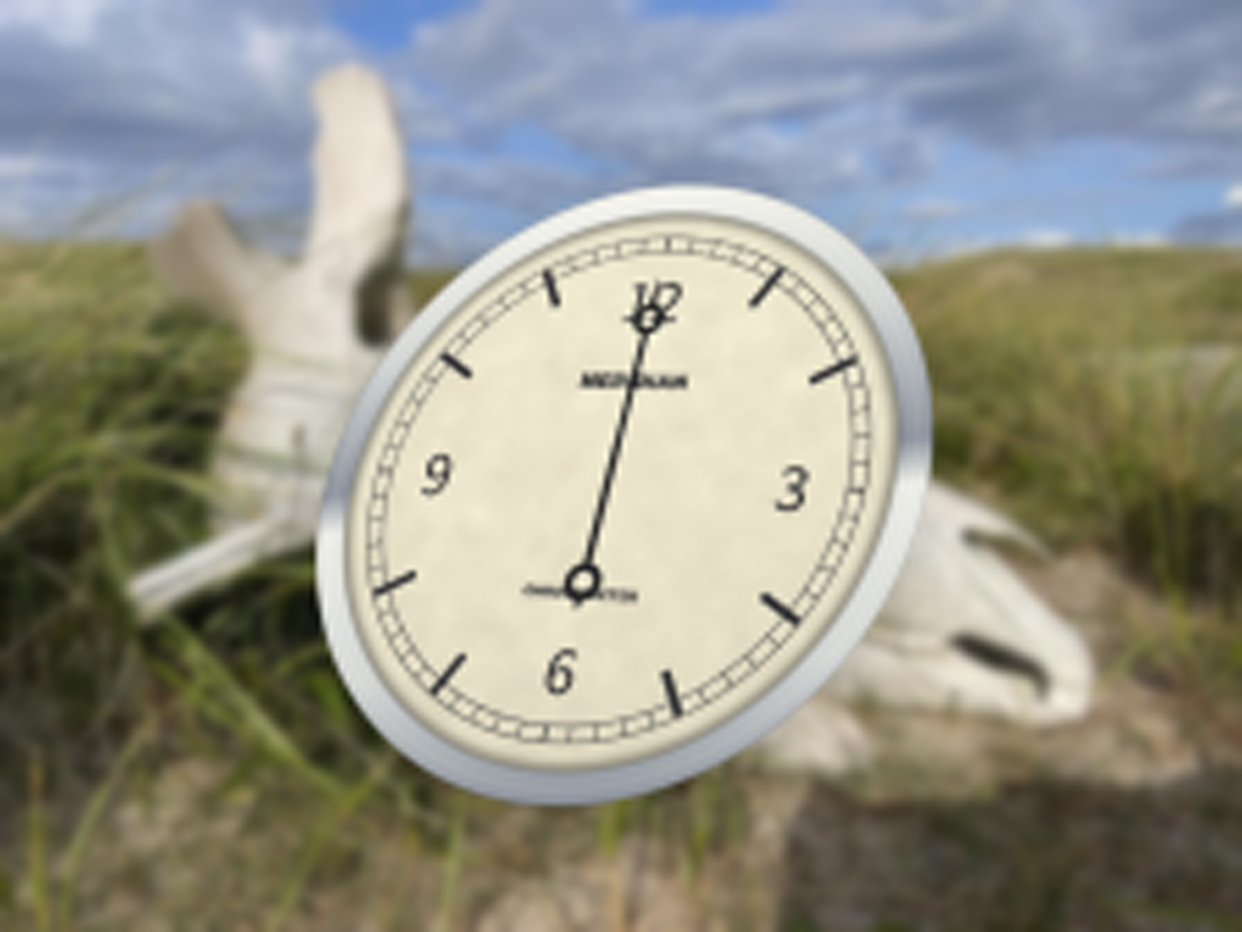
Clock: 6.00
